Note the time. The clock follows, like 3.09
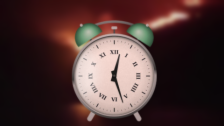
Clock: 12.27
